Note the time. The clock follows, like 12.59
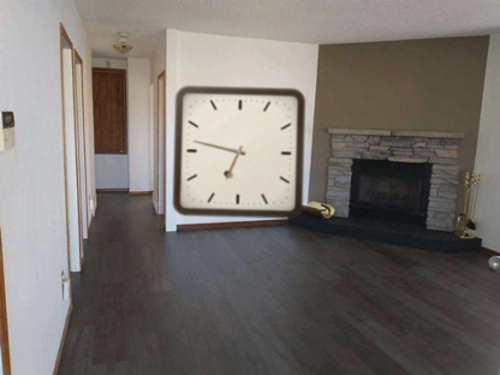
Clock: 6.47
